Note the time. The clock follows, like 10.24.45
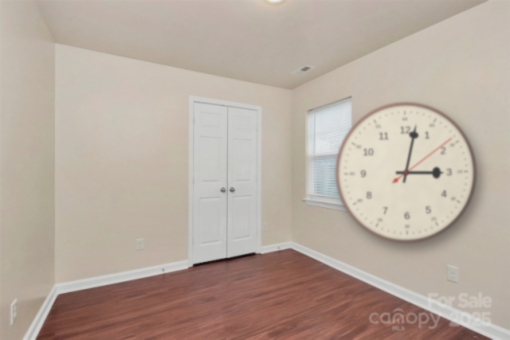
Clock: 3.02.09
